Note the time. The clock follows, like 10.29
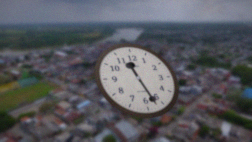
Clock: 11.27
